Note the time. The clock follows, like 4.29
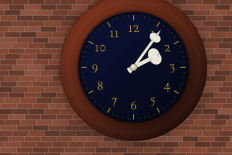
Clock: 2.06
